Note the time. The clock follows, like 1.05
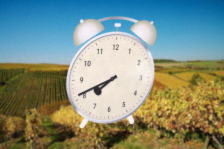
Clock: 7.41
